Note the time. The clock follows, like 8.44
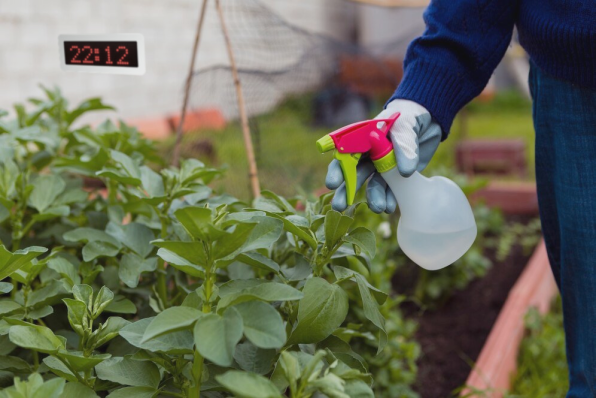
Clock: 22.12
